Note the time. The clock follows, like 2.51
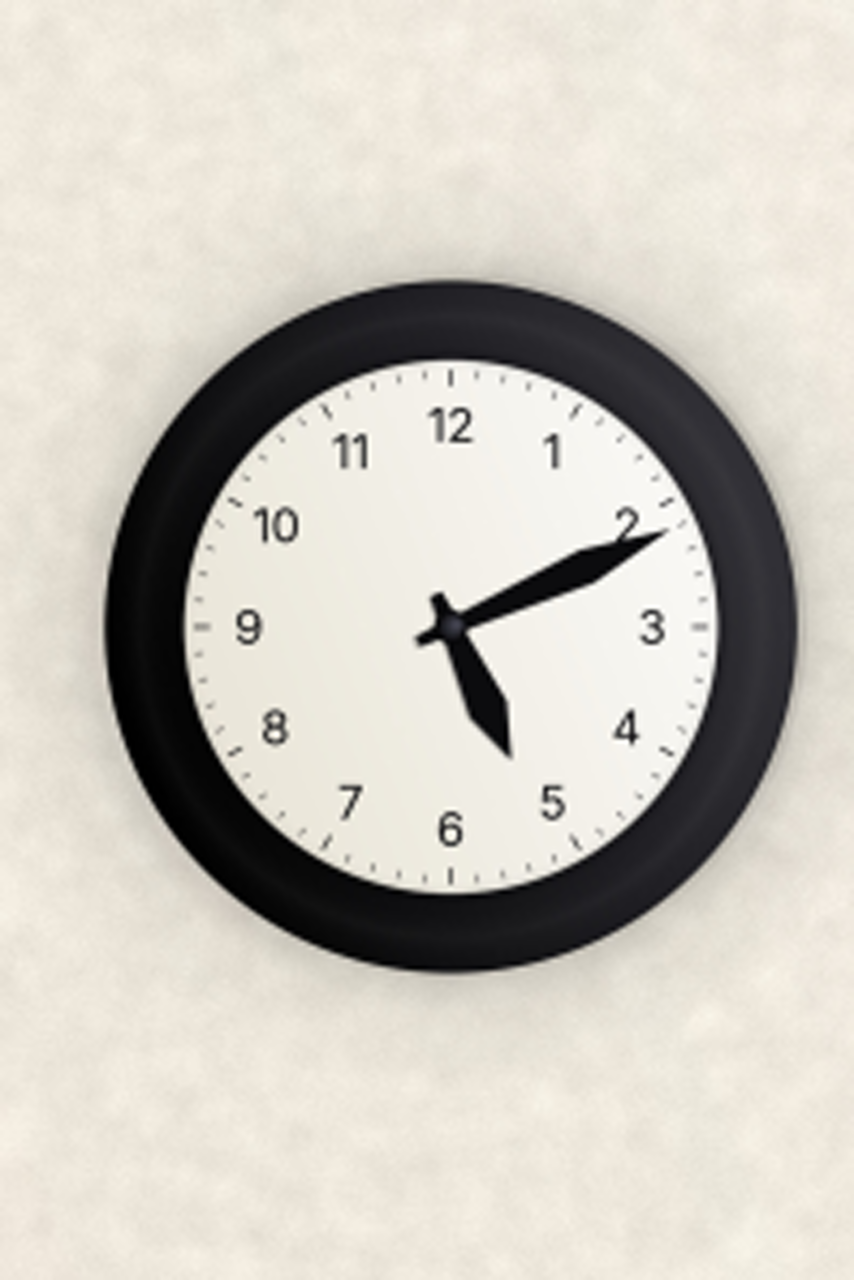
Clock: 5.11
